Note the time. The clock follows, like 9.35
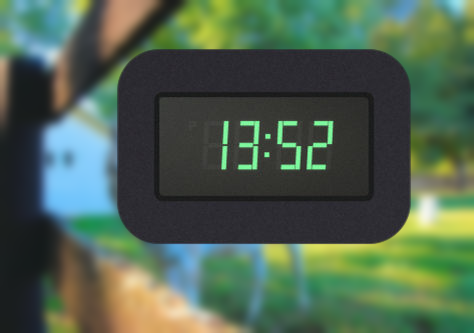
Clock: 13.52
